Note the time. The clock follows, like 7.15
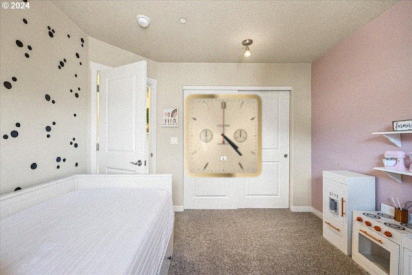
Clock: 4.23
